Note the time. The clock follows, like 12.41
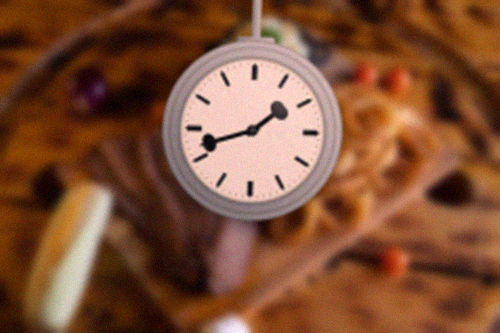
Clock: 1.42
